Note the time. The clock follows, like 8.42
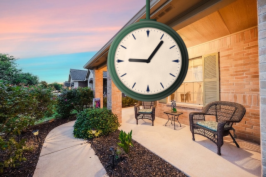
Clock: 9.06
